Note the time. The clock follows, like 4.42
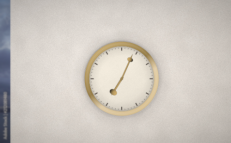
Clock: 7.04
